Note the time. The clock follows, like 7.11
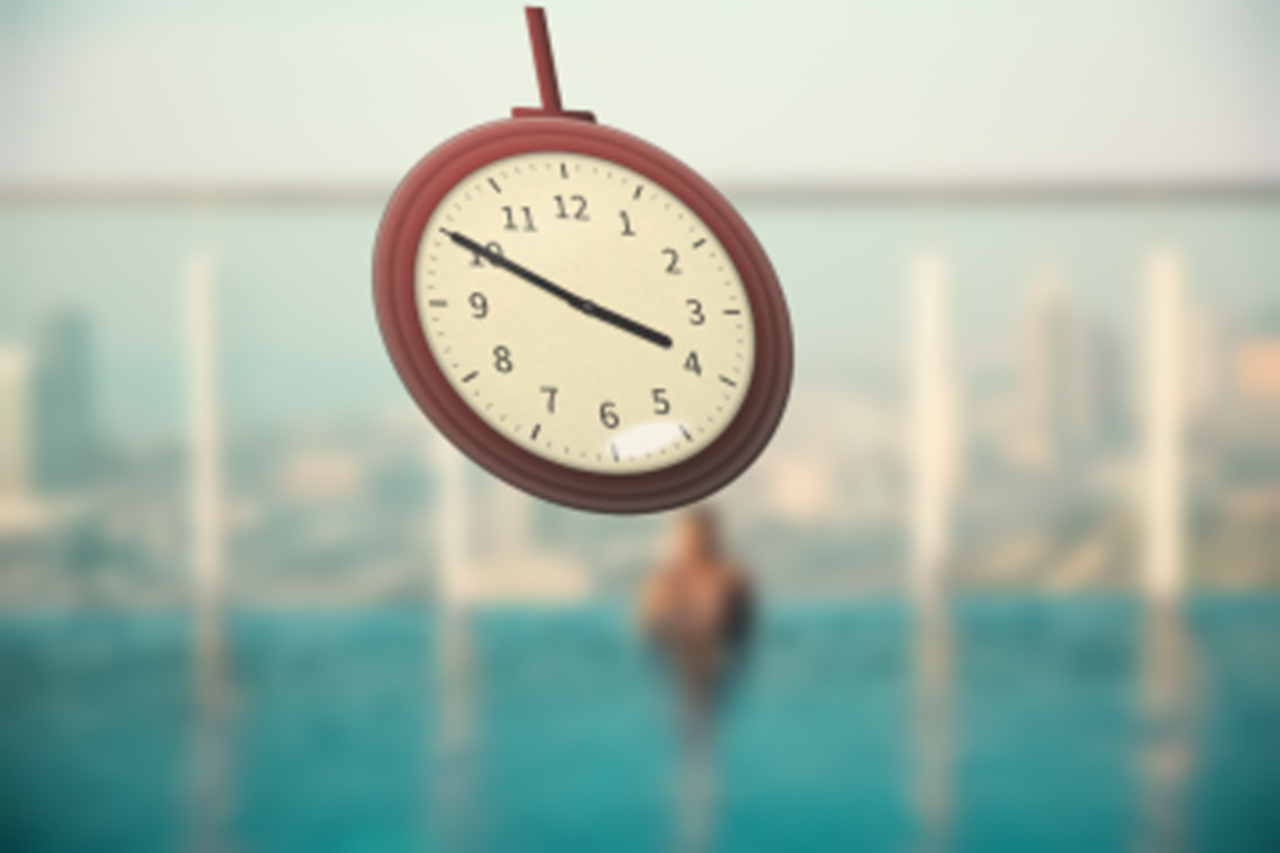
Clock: 3.50
